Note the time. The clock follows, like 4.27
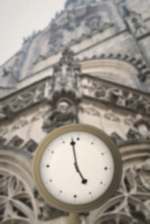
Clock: 4.58
